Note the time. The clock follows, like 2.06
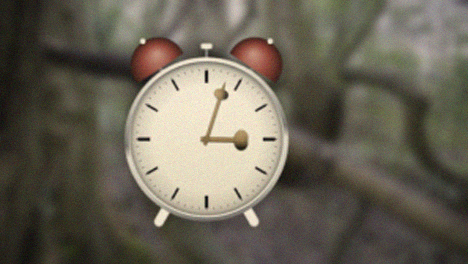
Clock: 3.03
